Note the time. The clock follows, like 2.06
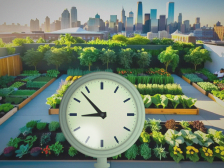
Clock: 8.53
